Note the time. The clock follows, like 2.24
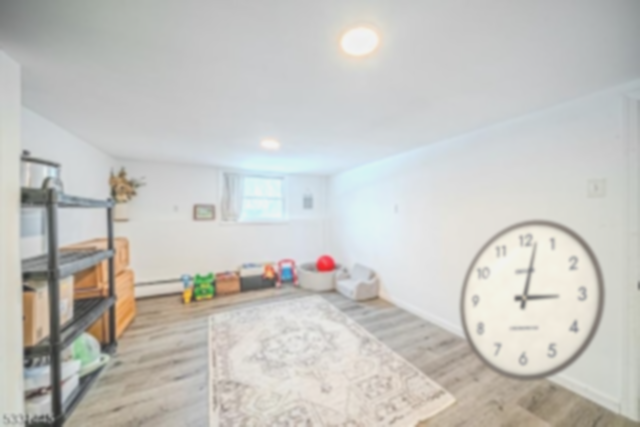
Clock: 3.02
